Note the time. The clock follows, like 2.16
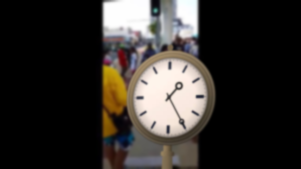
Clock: 1.25
